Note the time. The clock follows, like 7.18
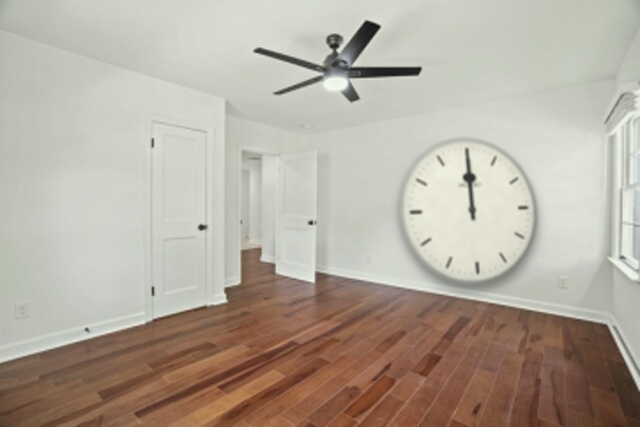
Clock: 12.00
